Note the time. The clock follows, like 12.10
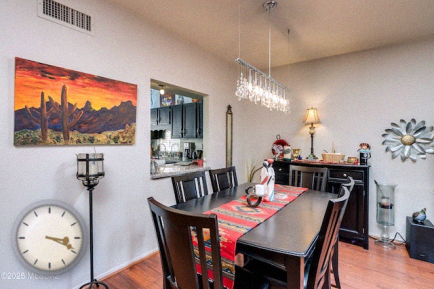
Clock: 3.19
